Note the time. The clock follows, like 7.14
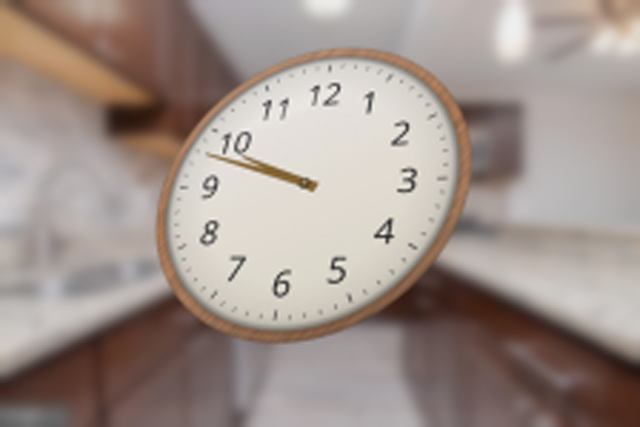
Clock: 9.48
